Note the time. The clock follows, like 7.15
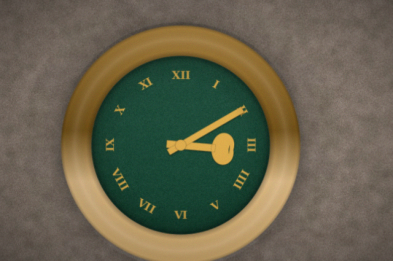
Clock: 3.10
